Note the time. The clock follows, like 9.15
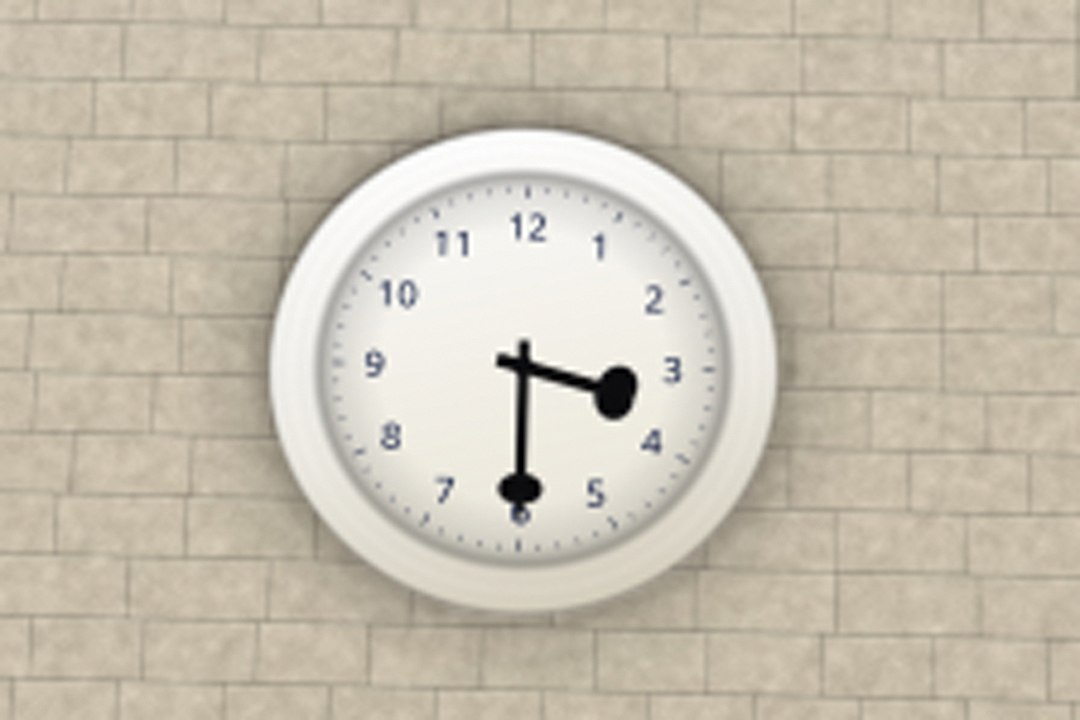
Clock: 3.30
